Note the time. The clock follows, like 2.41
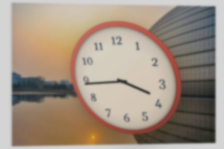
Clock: 3.44
